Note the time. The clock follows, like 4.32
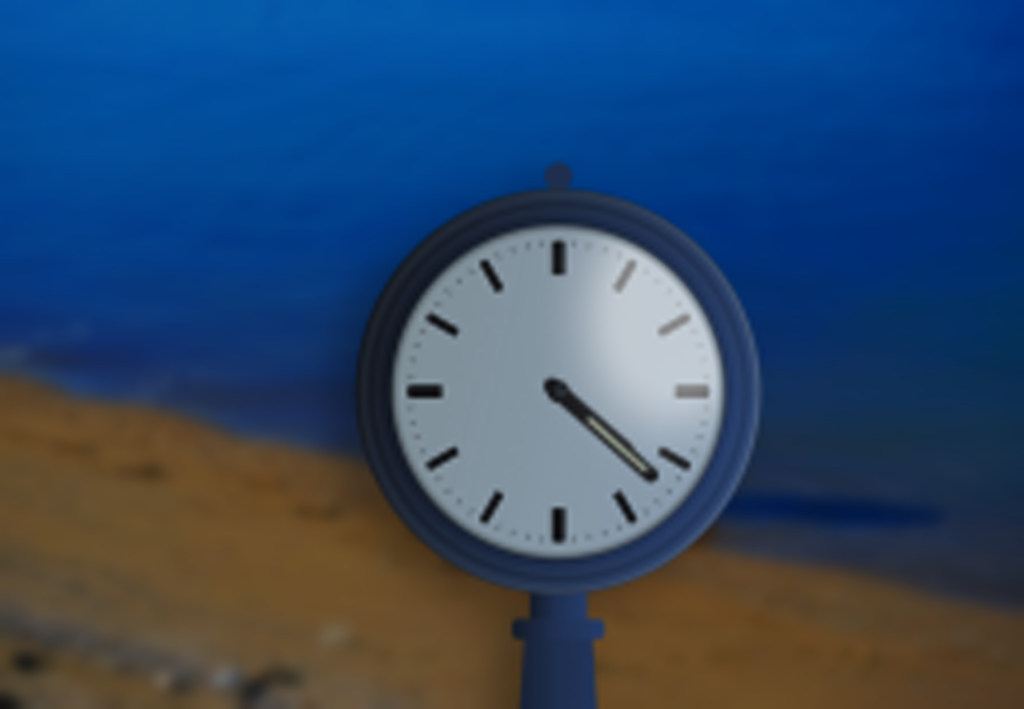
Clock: 4.22
